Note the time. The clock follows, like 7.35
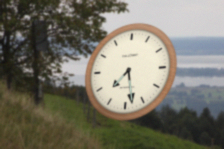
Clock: 7.28
